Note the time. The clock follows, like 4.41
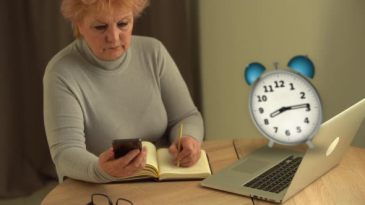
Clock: 8.14
